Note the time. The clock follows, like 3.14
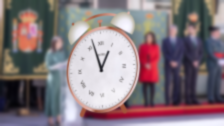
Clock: 12.57
